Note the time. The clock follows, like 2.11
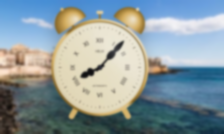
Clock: 8.07
